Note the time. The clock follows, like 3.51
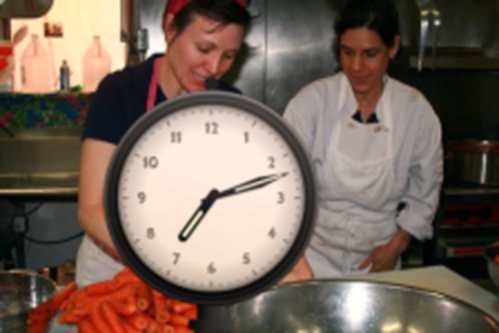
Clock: 7.12
